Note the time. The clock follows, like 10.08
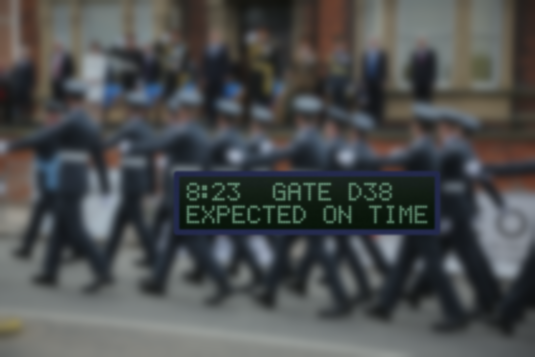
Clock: 8.23
